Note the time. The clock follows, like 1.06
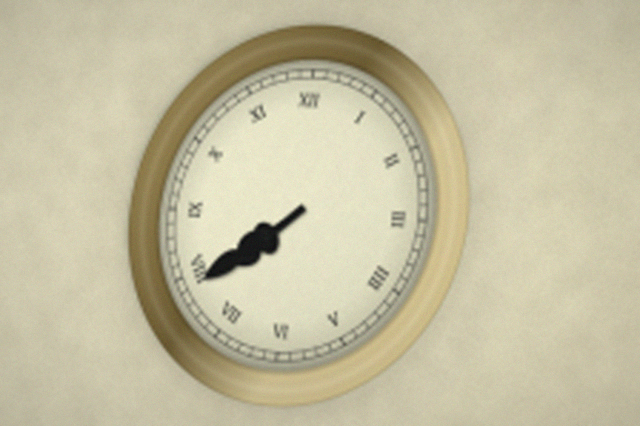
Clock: 7.39
